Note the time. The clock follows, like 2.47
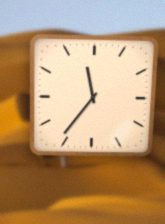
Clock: 11.36
